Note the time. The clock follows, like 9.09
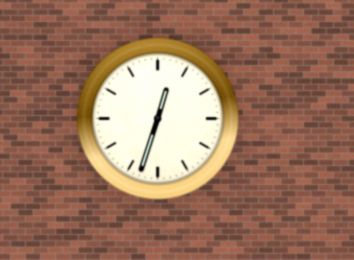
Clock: 12.33
